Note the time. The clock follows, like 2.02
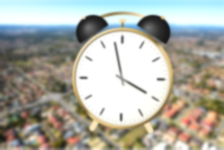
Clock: 3.58
